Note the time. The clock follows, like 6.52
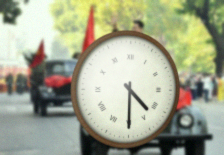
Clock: 4.30
